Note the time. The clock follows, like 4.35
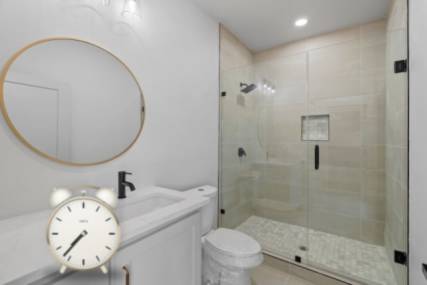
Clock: 7.37
